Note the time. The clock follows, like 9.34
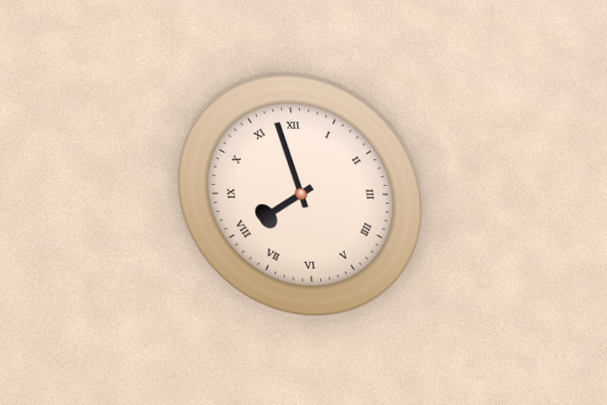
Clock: 7.58
